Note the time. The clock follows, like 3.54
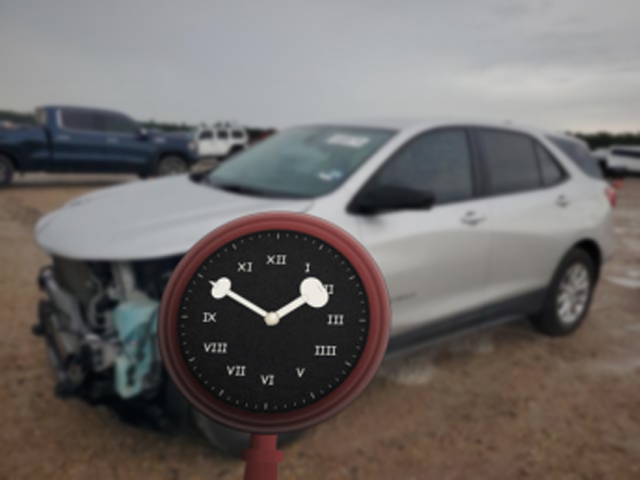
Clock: 1.50
